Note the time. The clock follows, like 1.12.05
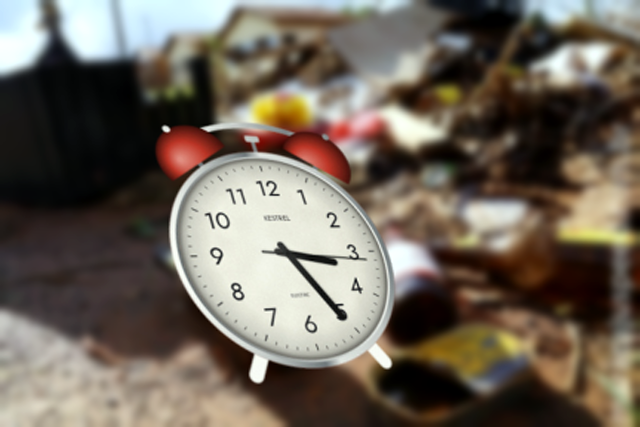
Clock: 3.25.16
